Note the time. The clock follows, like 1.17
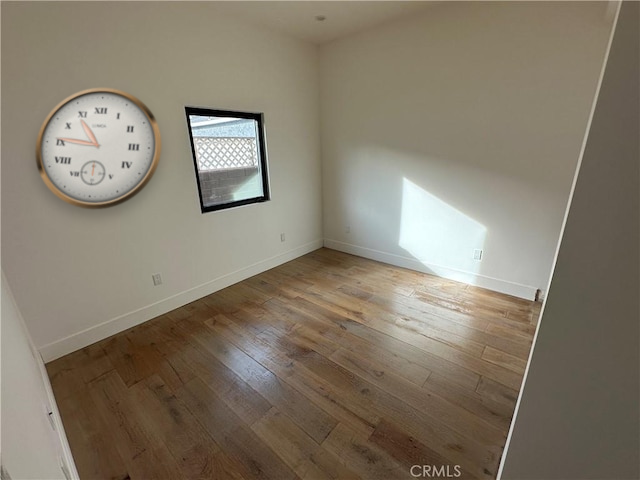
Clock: 10.46
